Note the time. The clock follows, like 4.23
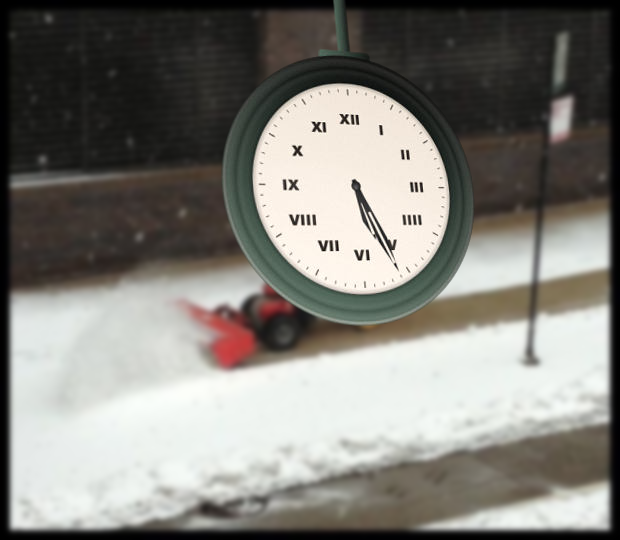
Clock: 5.26
